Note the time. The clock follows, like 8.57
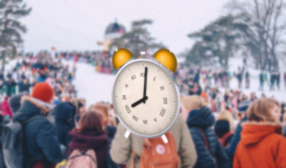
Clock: 8.01
